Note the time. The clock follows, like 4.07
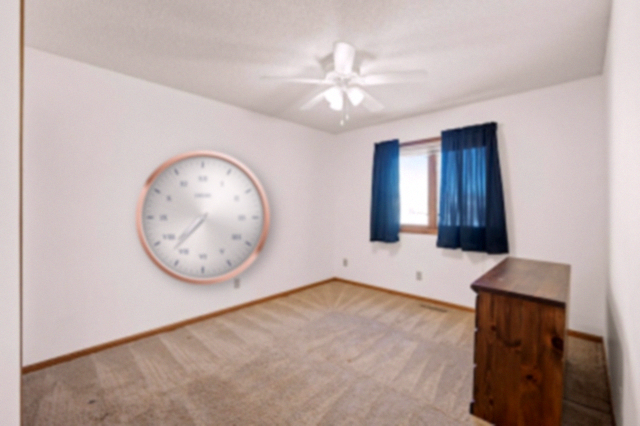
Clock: 7.37
